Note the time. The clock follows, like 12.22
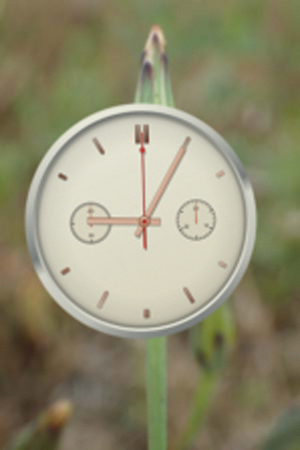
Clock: 9.05
